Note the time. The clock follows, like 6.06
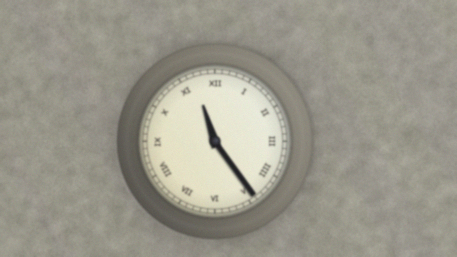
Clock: 11.24
